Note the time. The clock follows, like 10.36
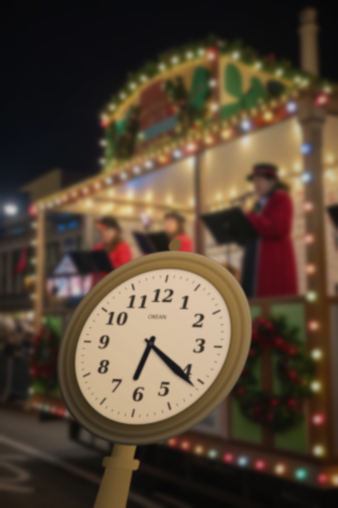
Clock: 6.21
